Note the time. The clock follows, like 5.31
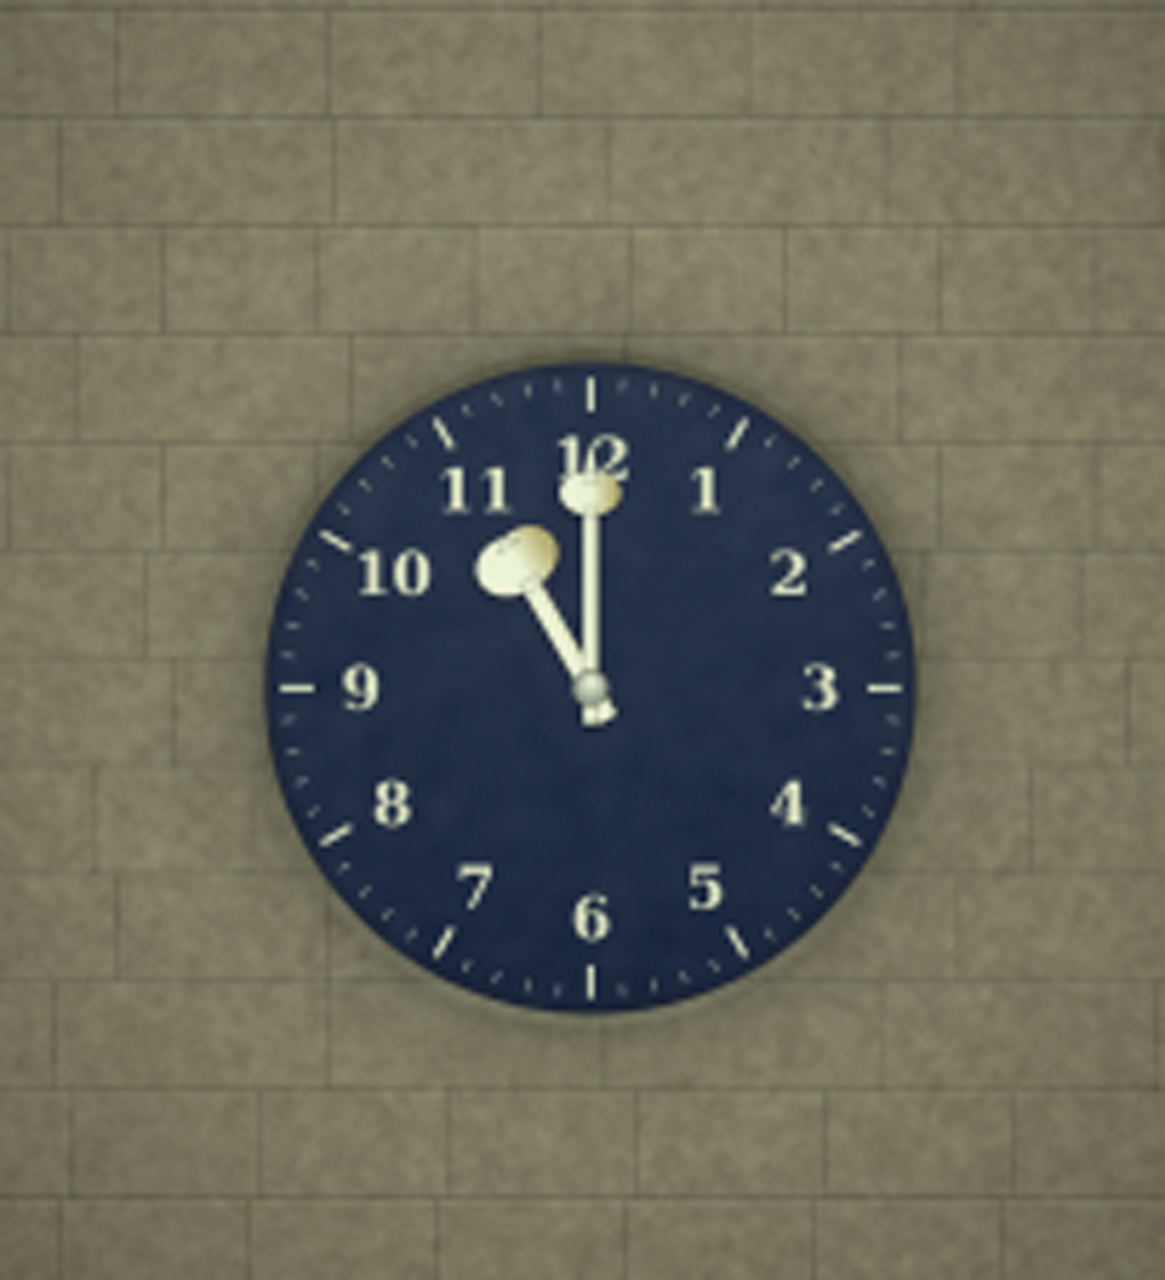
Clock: 11.00
